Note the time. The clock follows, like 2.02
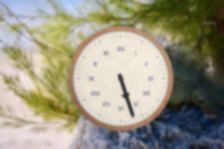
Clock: 5.27
